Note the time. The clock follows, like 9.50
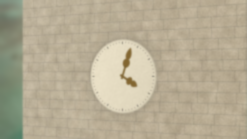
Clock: 4.03
